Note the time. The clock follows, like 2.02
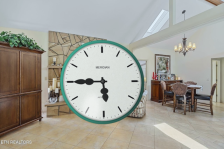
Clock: 5.45
